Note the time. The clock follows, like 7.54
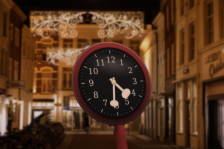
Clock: 4.31
